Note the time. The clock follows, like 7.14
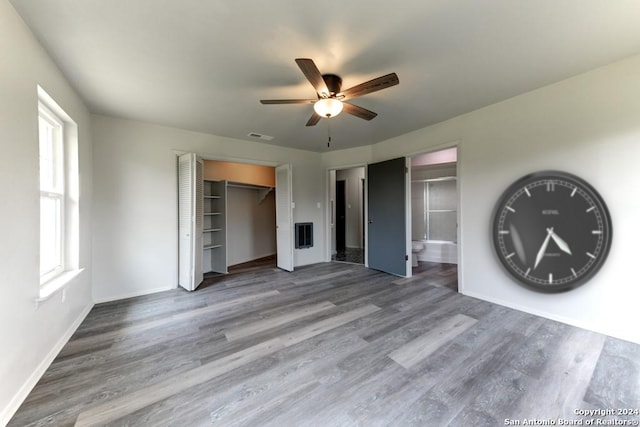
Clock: 4.34
